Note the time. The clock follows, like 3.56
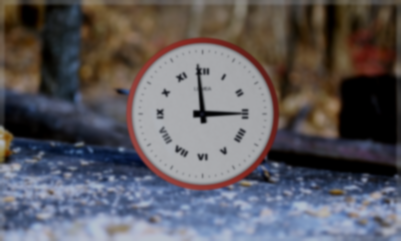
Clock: 2.59
